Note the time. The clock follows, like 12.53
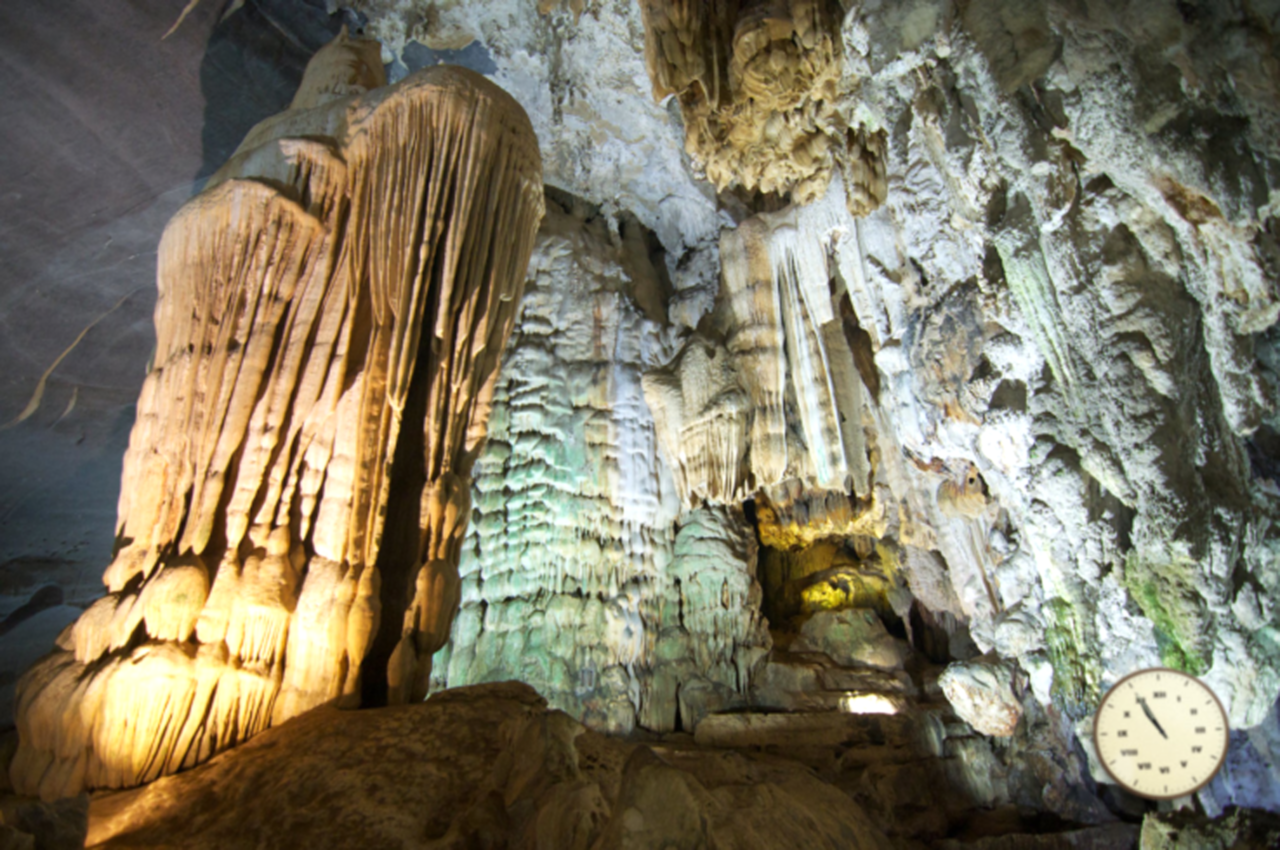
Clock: 10.55
